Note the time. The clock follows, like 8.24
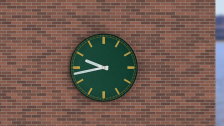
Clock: 9.43
